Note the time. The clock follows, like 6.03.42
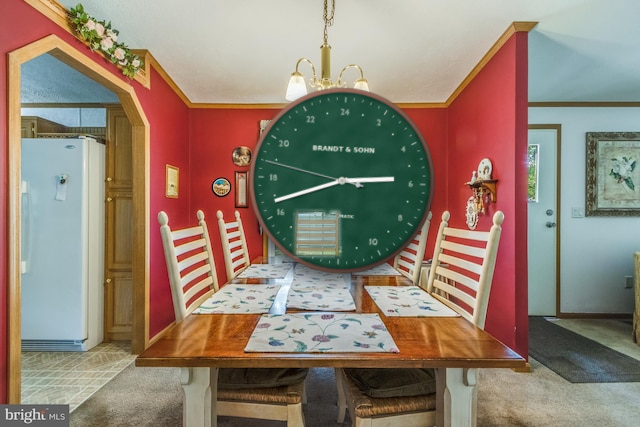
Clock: 5.41.47
